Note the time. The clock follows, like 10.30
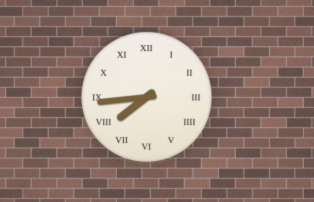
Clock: 7.44
